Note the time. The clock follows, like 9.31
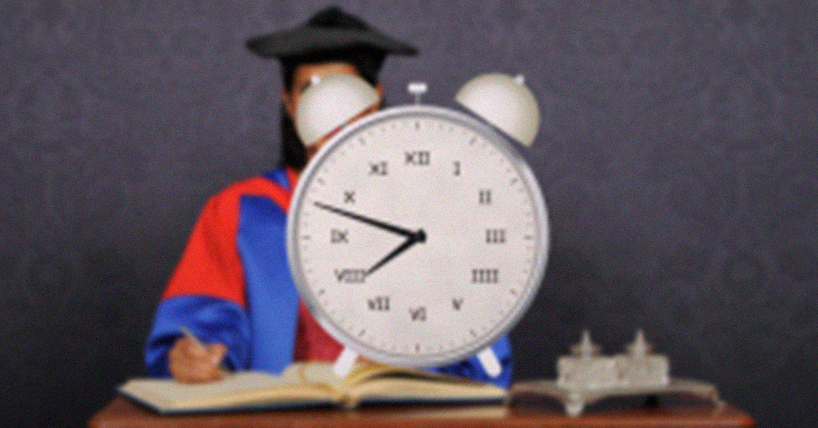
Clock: 7.48
